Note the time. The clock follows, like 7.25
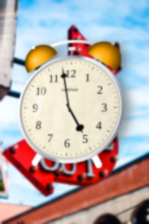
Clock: 4.58
